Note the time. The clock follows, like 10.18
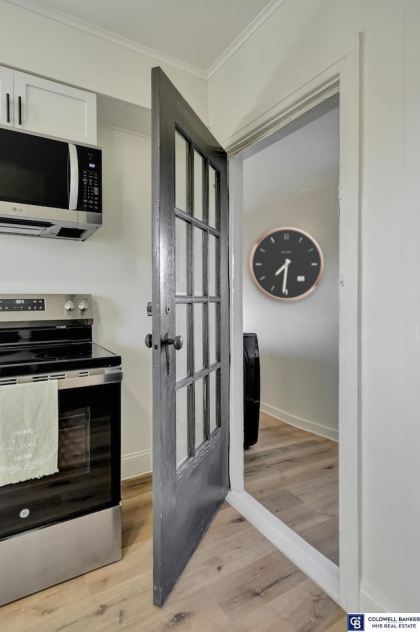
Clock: 7.31
